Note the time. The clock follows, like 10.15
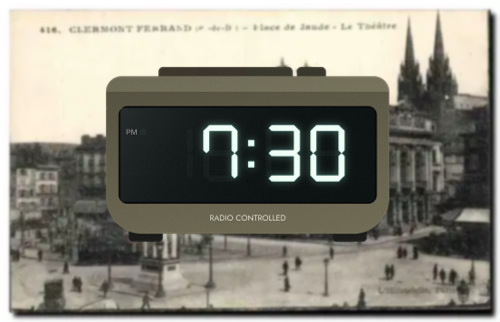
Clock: 7.30
